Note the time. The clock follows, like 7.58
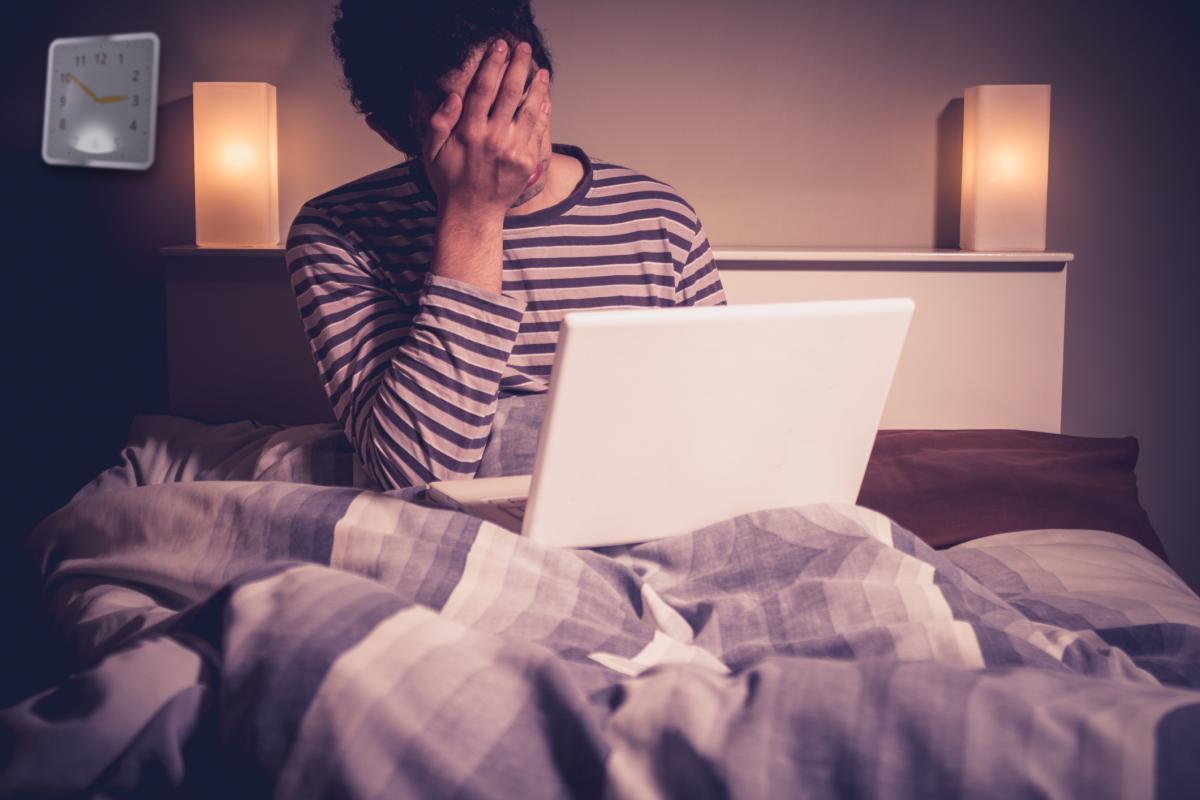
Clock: 2.51
